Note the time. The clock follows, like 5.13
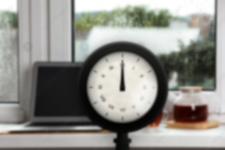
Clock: 12.00
